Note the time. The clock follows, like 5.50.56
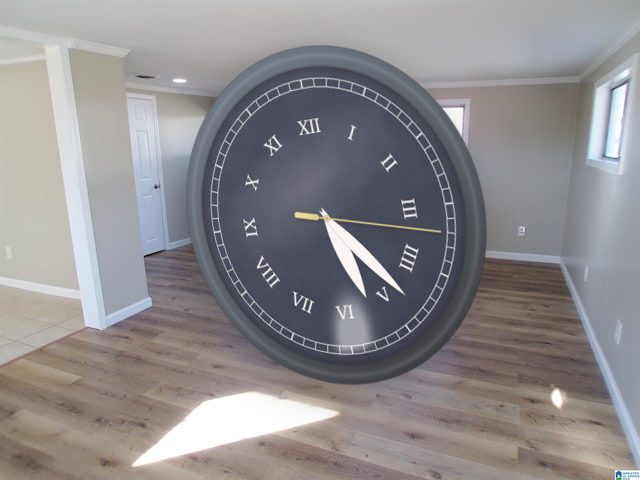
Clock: 5.23.17
